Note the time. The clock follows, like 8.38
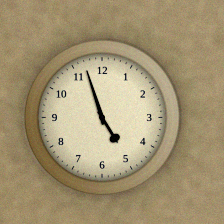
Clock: 4.57
